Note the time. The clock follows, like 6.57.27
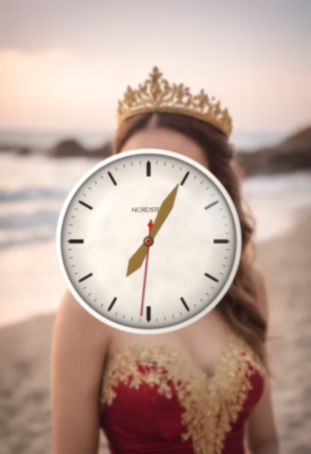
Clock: 7.04.31
